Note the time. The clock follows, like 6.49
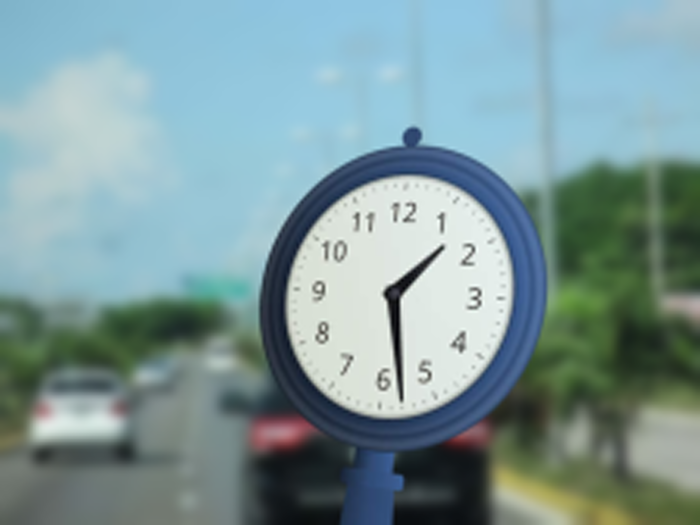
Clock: 1.28
